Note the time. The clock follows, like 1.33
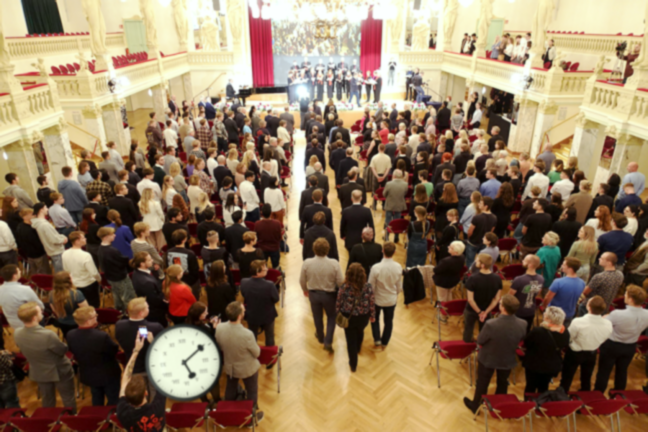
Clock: 5.09
